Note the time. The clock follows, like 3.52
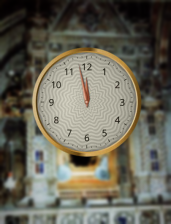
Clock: 11.58
